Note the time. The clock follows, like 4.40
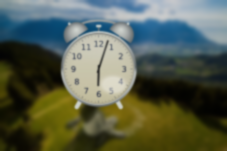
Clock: 6.03
